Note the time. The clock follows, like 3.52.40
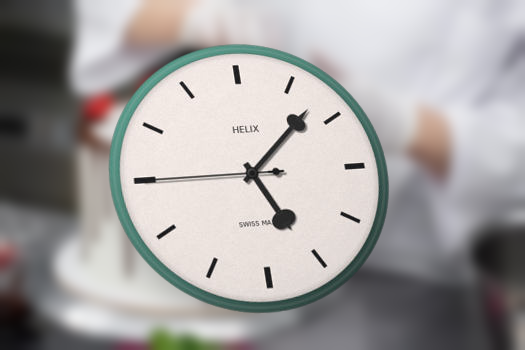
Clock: 5.07.45
